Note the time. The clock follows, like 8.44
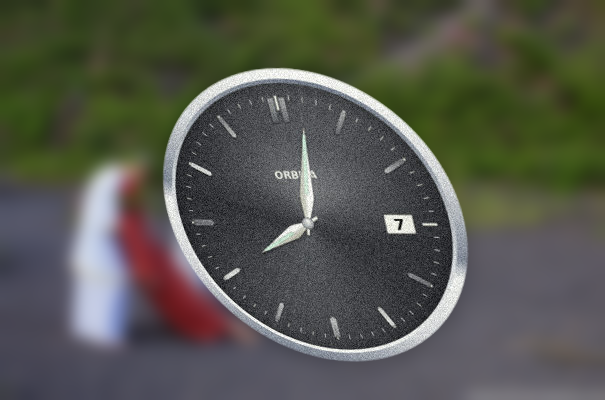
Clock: 8.02
